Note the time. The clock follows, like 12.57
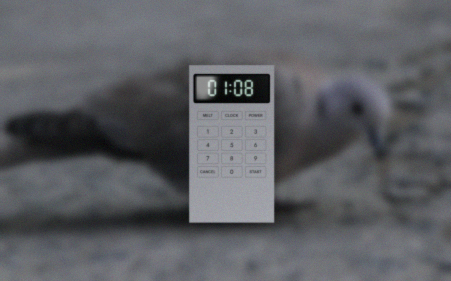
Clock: 1.08
